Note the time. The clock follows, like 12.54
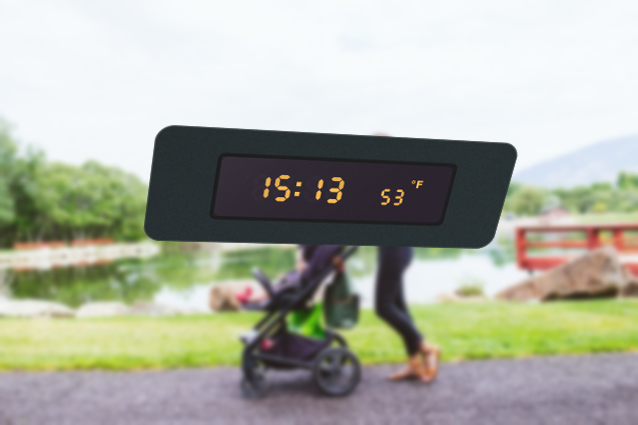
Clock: 15.13
